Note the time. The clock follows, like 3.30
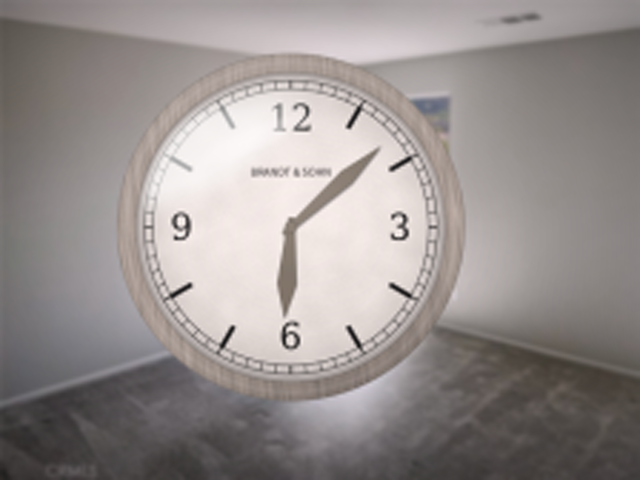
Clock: 6.08
